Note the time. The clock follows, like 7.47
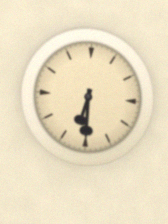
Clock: 6.30
